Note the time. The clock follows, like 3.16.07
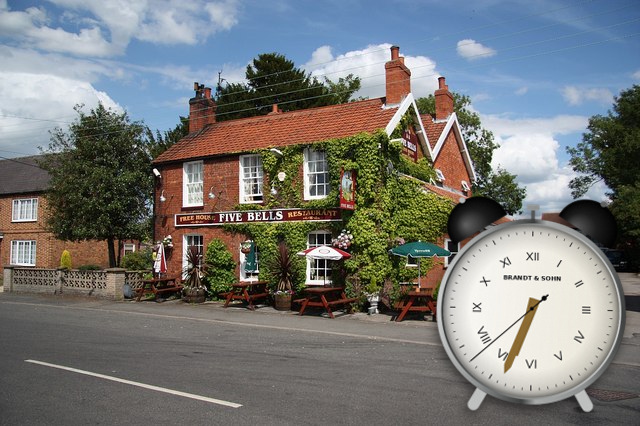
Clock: 6.33.38
